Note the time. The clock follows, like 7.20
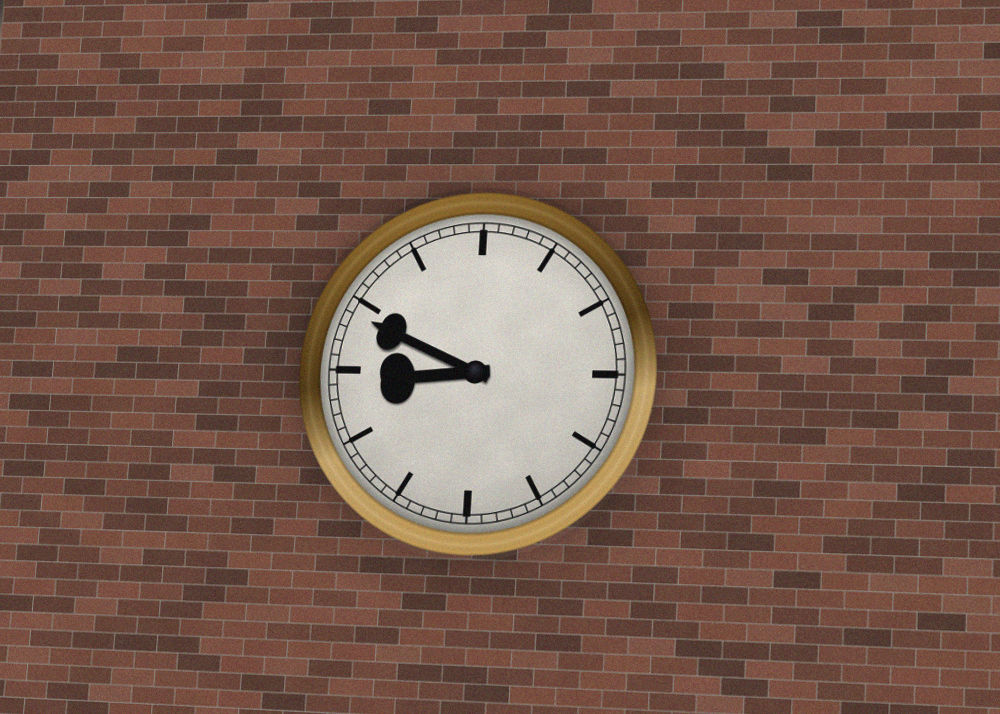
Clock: 8.49
